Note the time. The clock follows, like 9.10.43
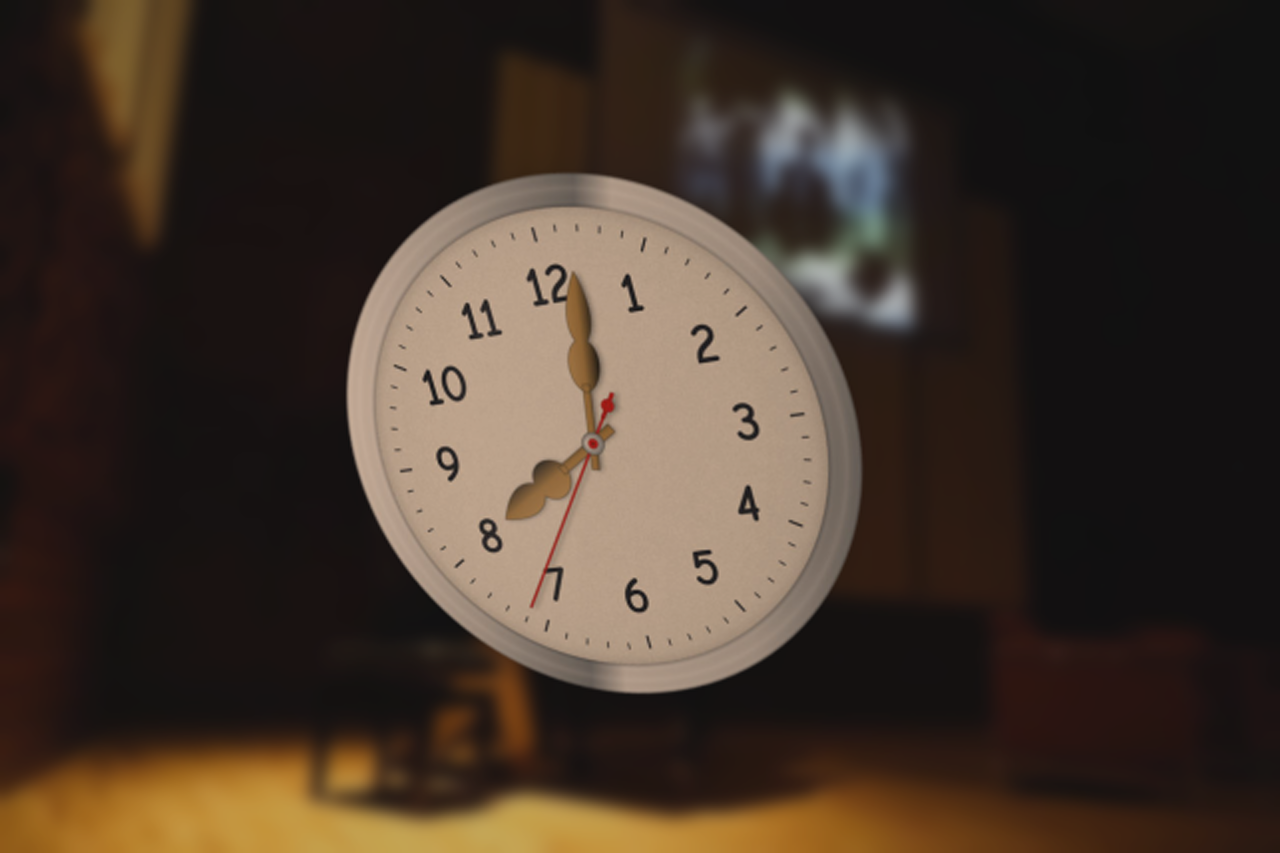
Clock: 8.01.36
